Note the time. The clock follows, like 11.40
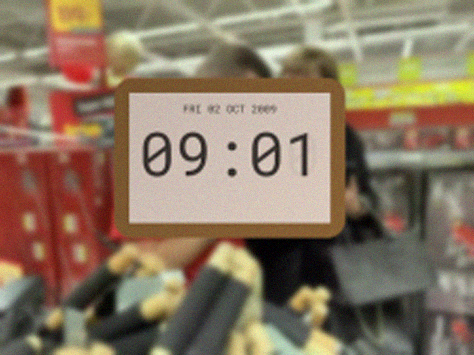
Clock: 9.01
